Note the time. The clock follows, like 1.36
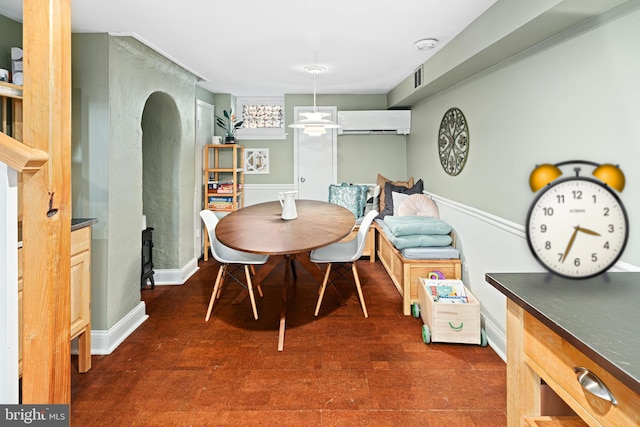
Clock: 3.34
